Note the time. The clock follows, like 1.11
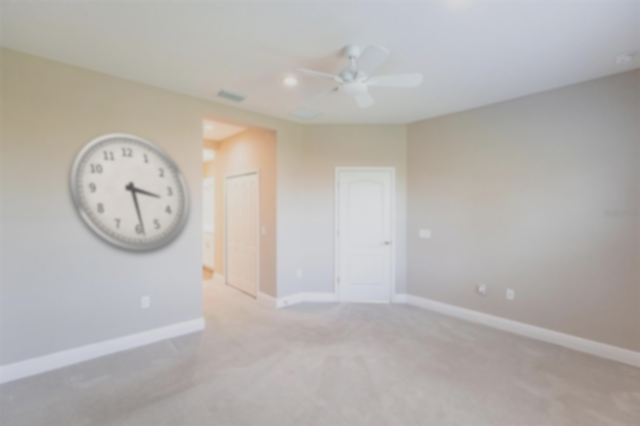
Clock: 3.29
